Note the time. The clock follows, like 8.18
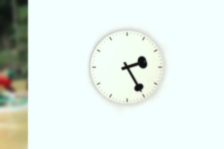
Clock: 2.25
